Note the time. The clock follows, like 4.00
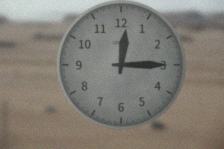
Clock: 12.15
